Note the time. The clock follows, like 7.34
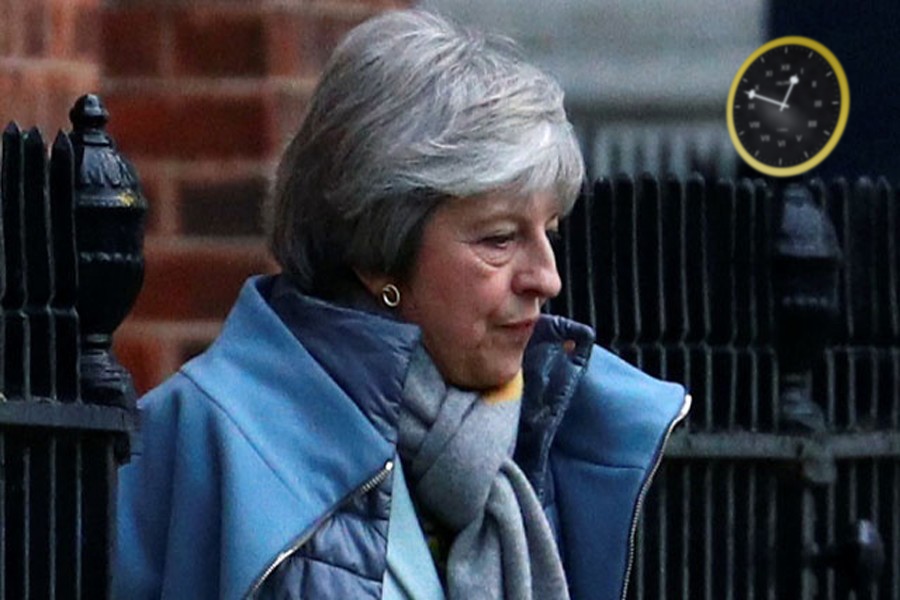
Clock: 12.48
